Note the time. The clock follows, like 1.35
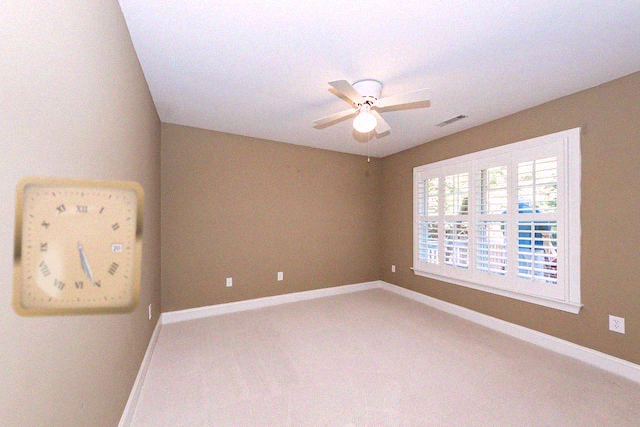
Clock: 5.26
